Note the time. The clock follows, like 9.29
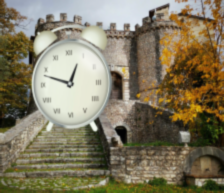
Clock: 12.48
